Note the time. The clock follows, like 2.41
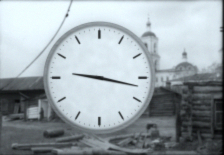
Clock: 9.17
